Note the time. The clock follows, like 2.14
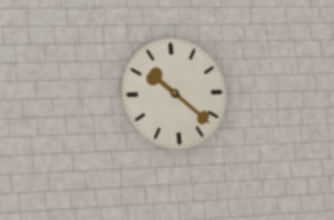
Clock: 10.22
